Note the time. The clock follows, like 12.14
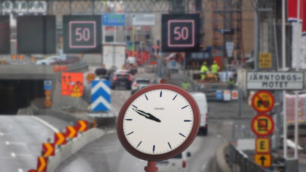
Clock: 9.49
